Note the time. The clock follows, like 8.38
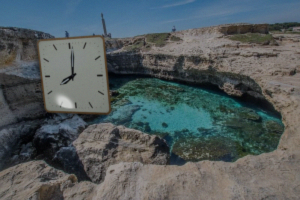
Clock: 8.01
